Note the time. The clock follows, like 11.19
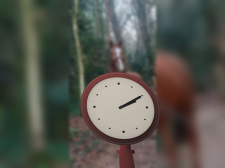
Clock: 2.10
